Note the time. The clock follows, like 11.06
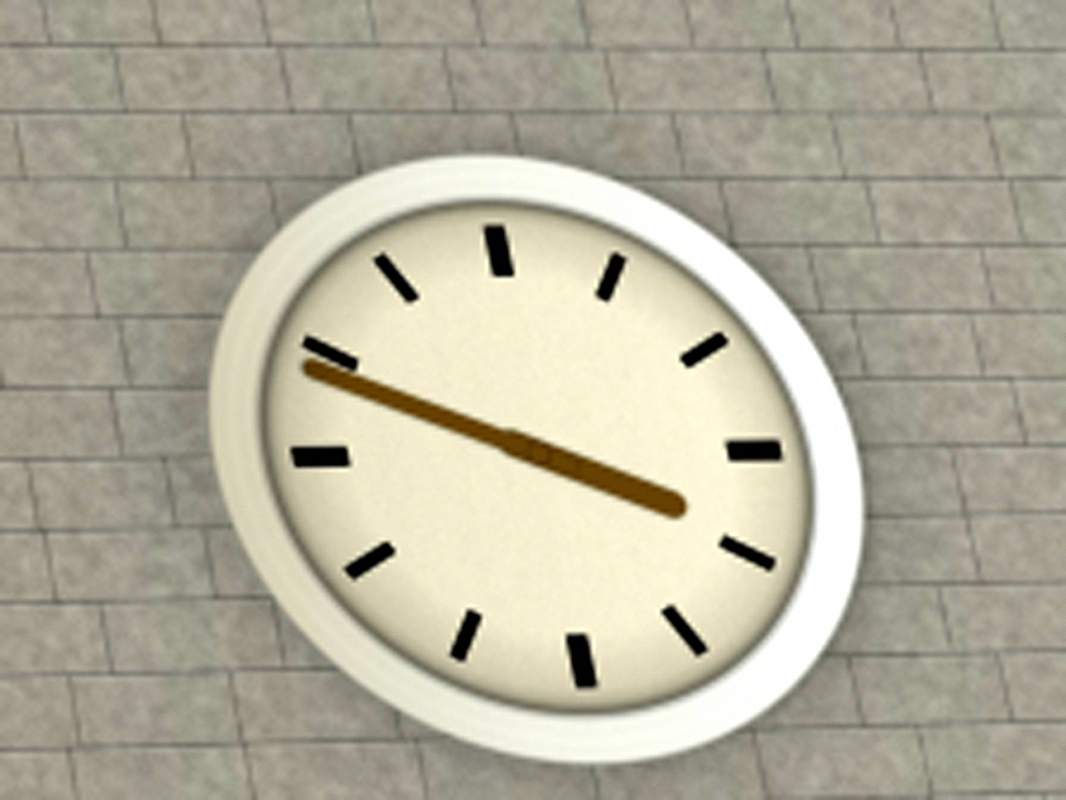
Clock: 3.49
